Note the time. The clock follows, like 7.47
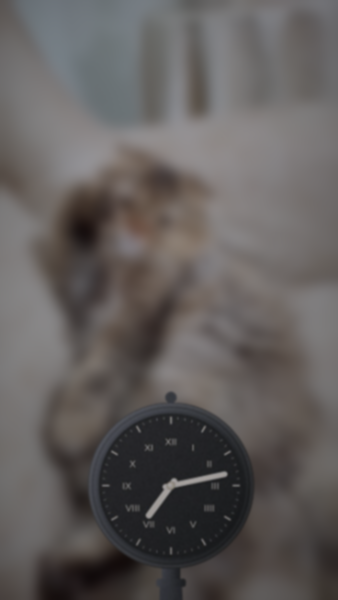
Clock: 7.13
